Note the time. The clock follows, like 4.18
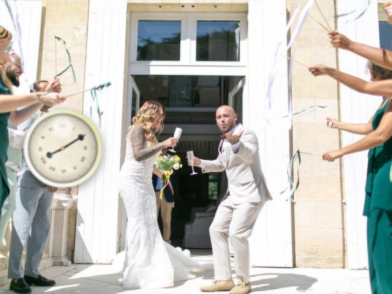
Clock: 8.10
